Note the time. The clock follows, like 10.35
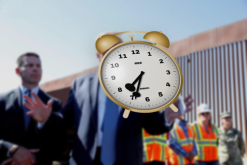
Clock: 7.34
